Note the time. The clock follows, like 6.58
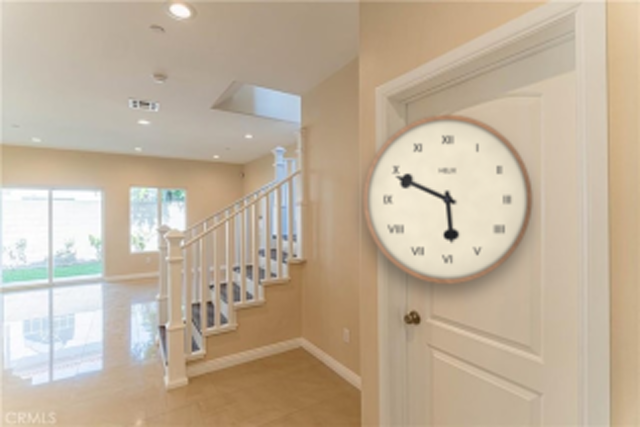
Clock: 5.49
